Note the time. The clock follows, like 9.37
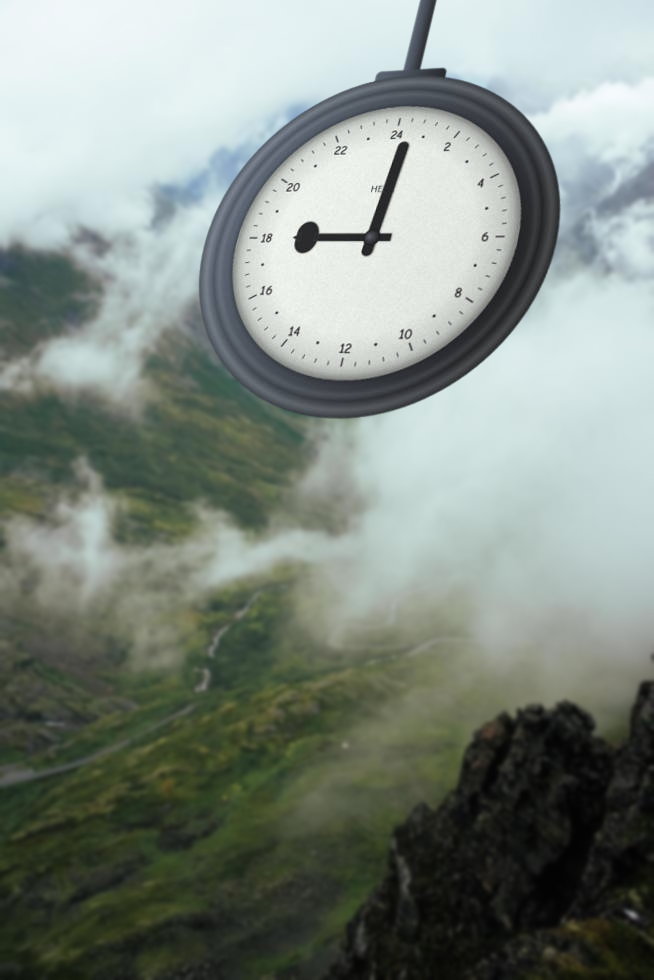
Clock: 18.01
